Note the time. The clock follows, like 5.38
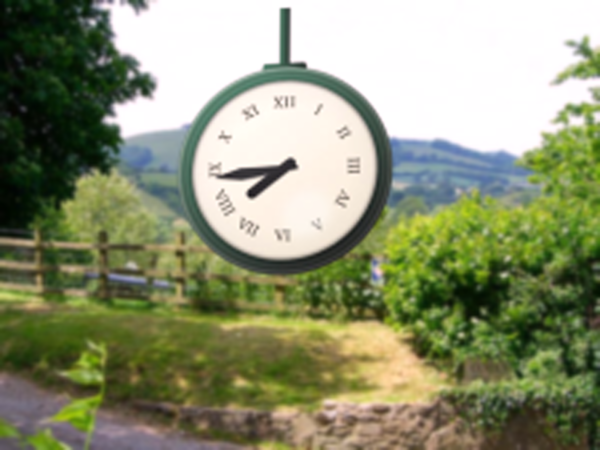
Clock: 7.44
